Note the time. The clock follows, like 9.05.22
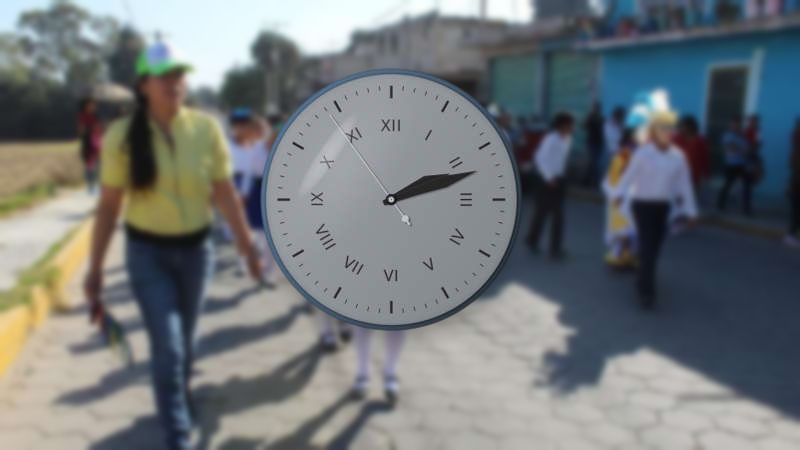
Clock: 2.11.54
